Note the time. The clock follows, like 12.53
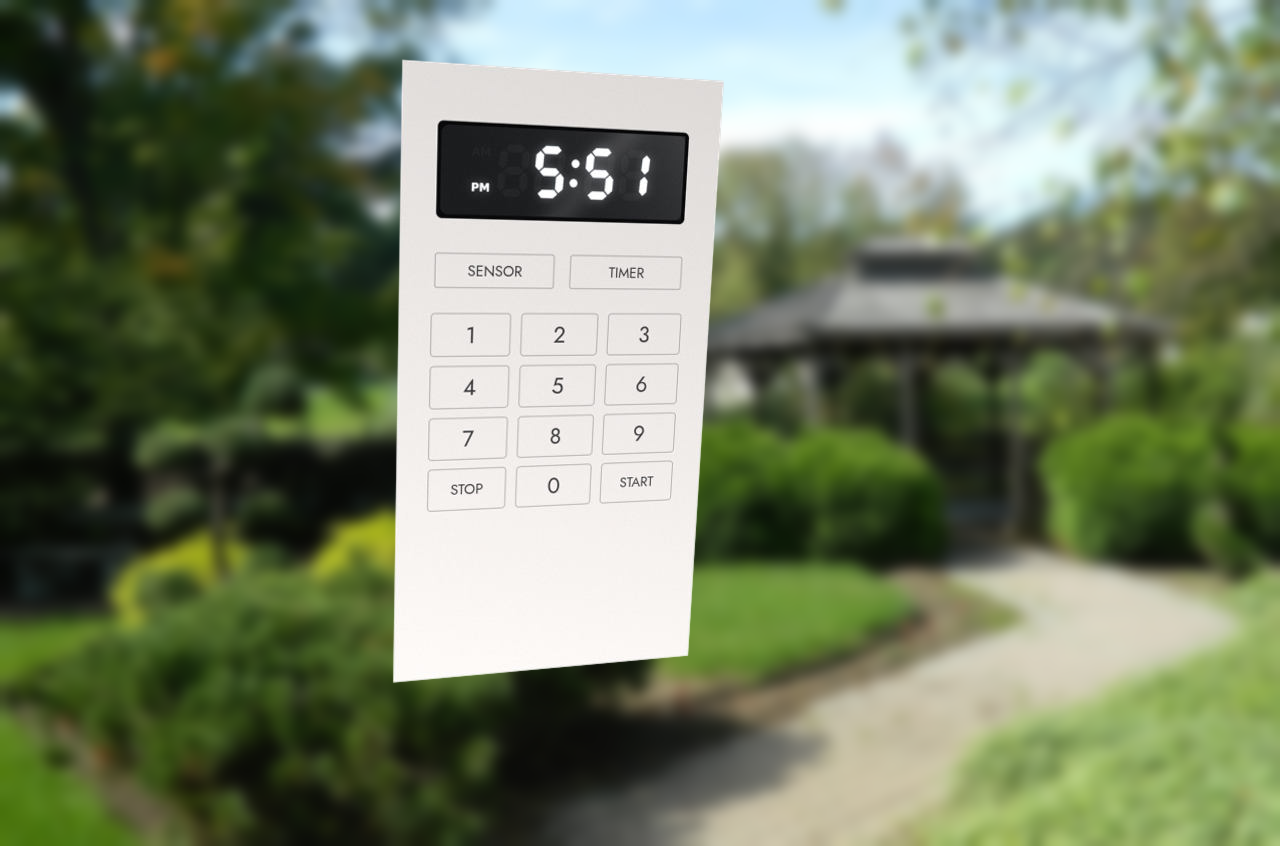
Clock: 5.51
